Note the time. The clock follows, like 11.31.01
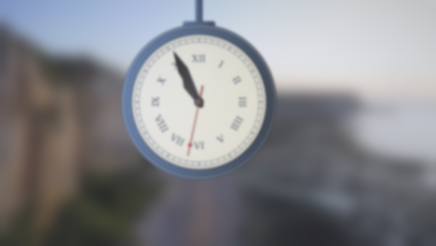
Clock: 10.55.32
